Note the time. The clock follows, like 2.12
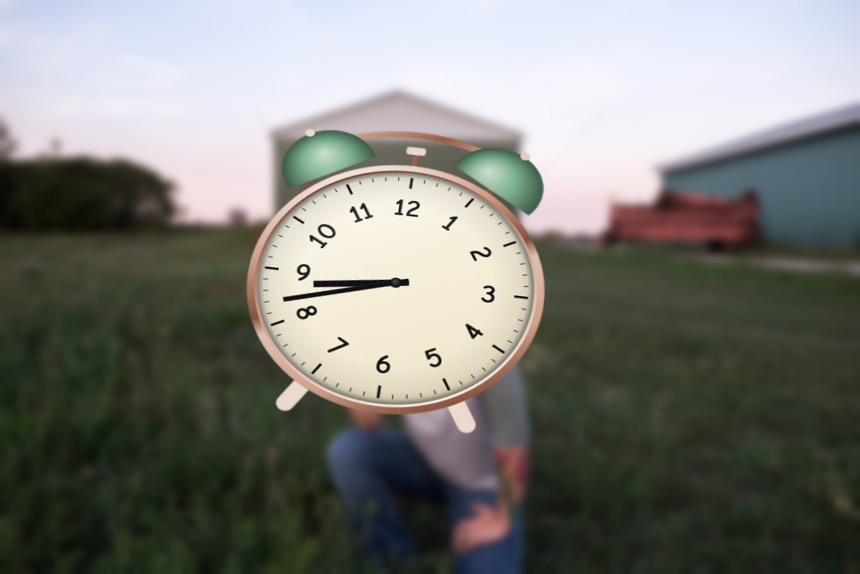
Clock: 8.42
